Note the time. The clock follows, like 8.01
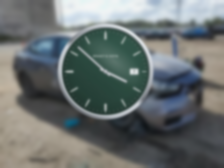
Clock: 3.52
